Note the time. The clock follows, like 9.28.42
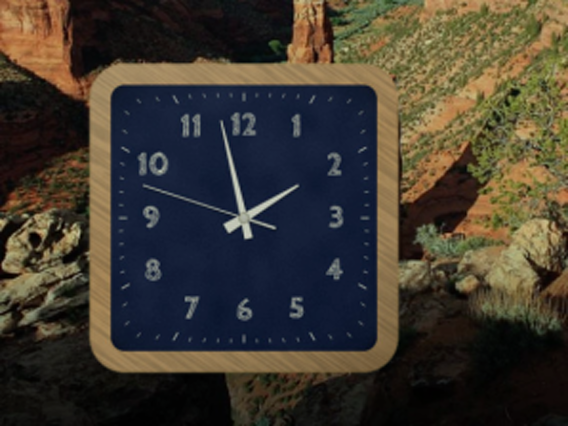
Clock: 1.57.48
